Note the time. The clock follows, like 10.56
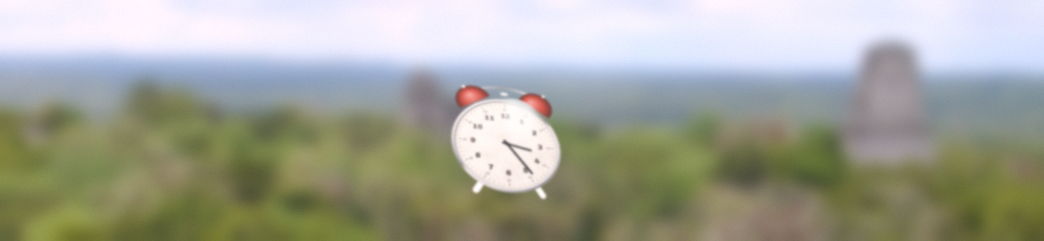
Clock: 3.24
